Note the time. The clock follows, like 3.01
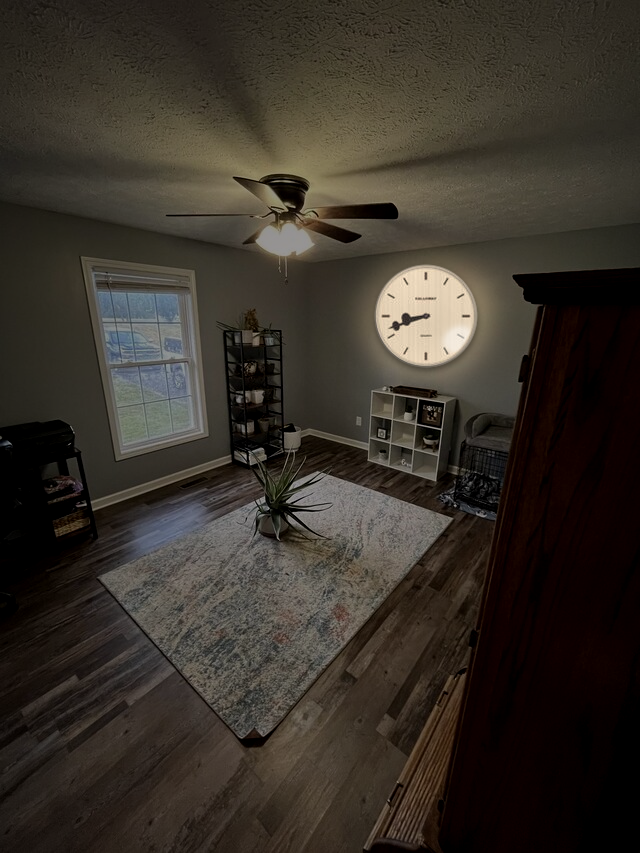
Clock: 8.42
